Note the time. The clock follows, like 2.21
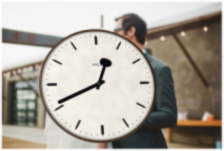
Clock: 12.41
